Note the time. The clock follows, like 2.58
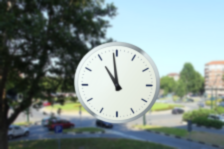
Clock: 10.59
